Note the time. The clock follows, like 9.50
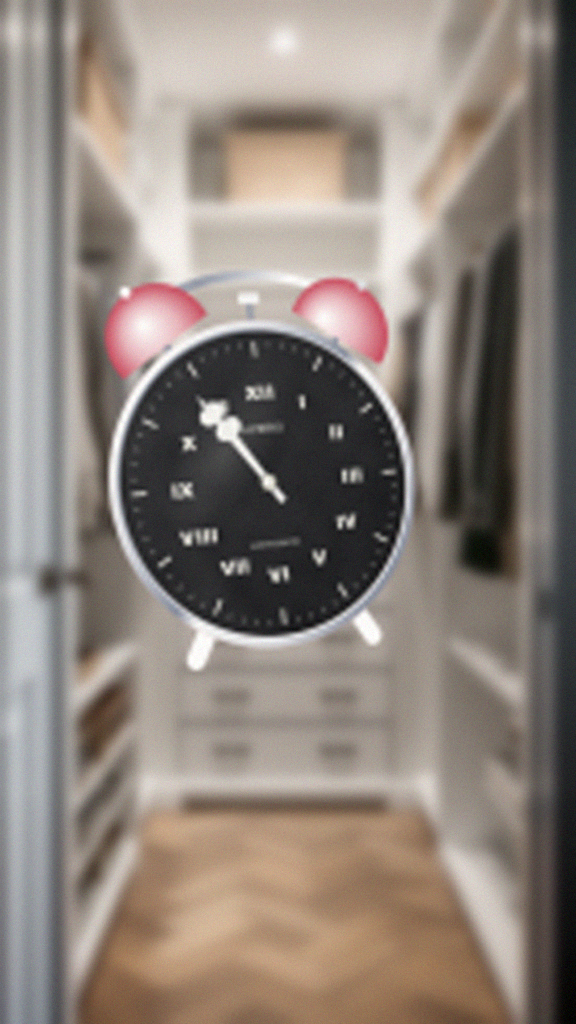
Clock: 10.54
